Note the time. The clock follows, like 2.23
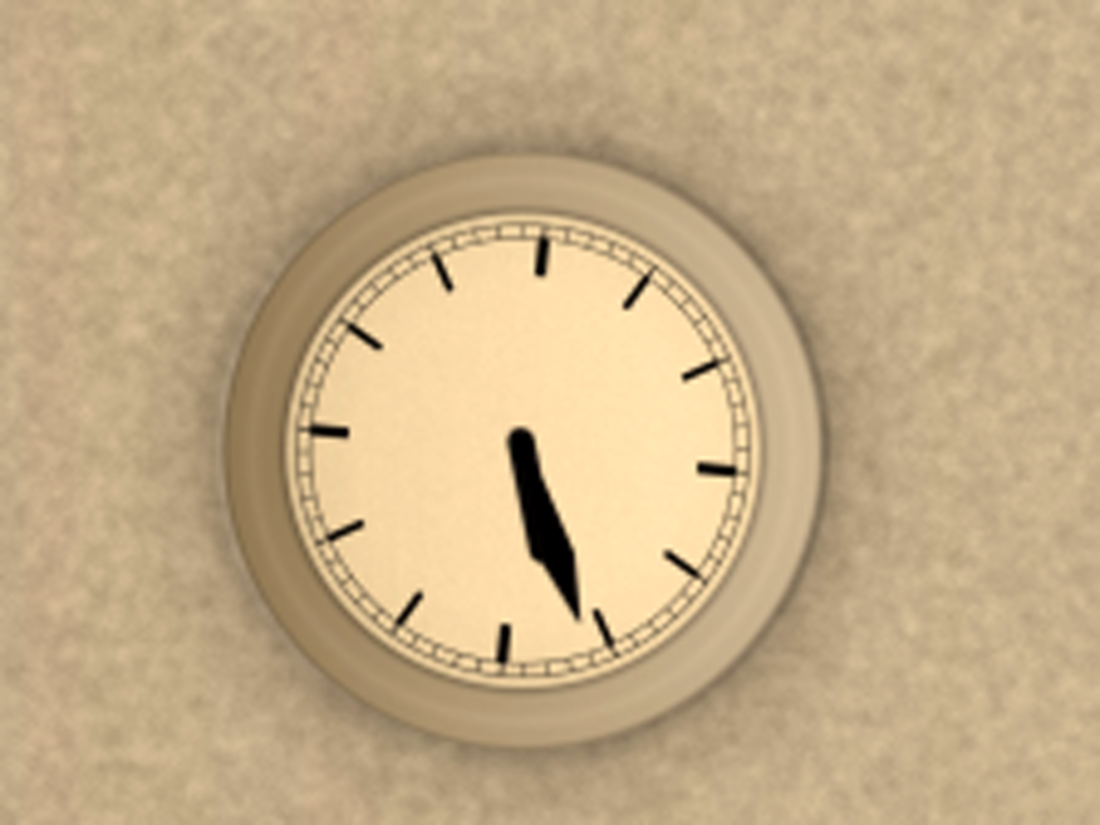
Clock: 5.26
